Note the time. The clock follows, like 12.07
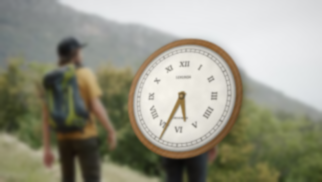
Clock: 5.34
